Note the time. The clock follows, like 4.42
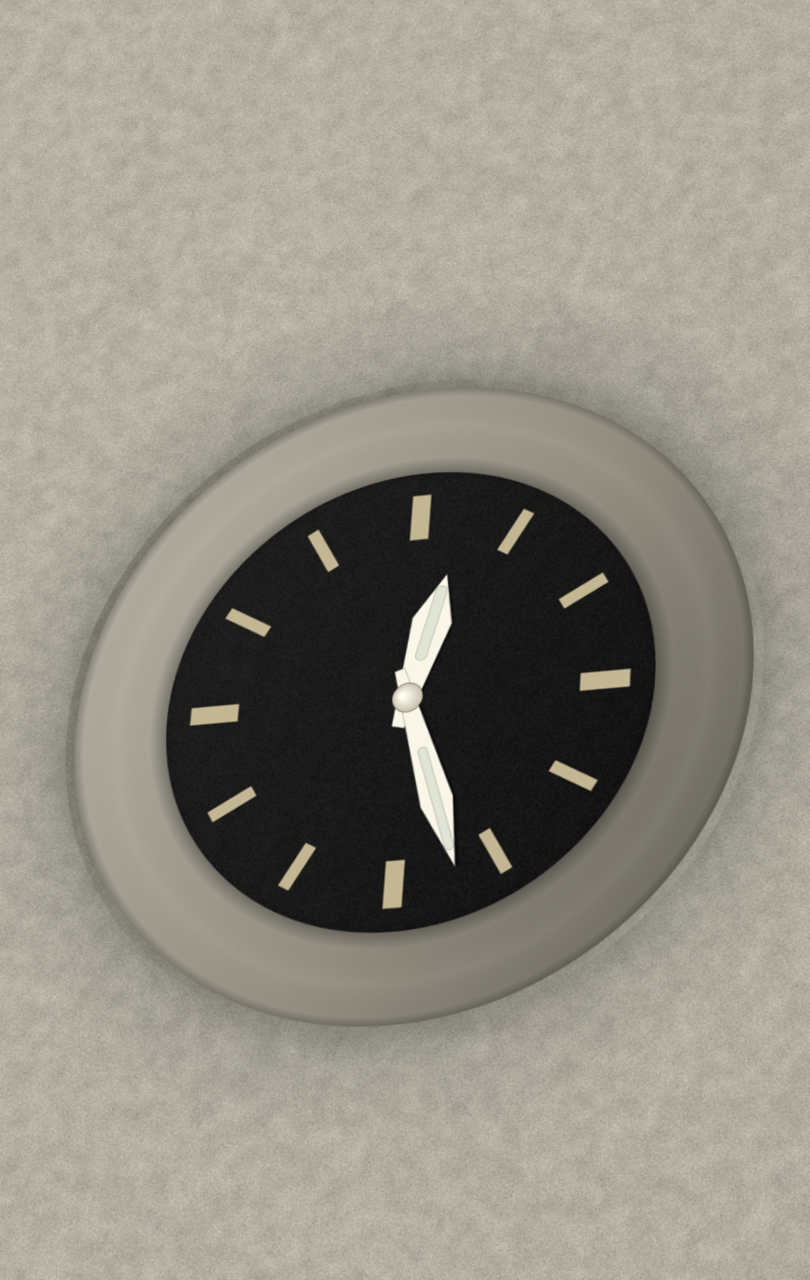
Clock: 12.27
